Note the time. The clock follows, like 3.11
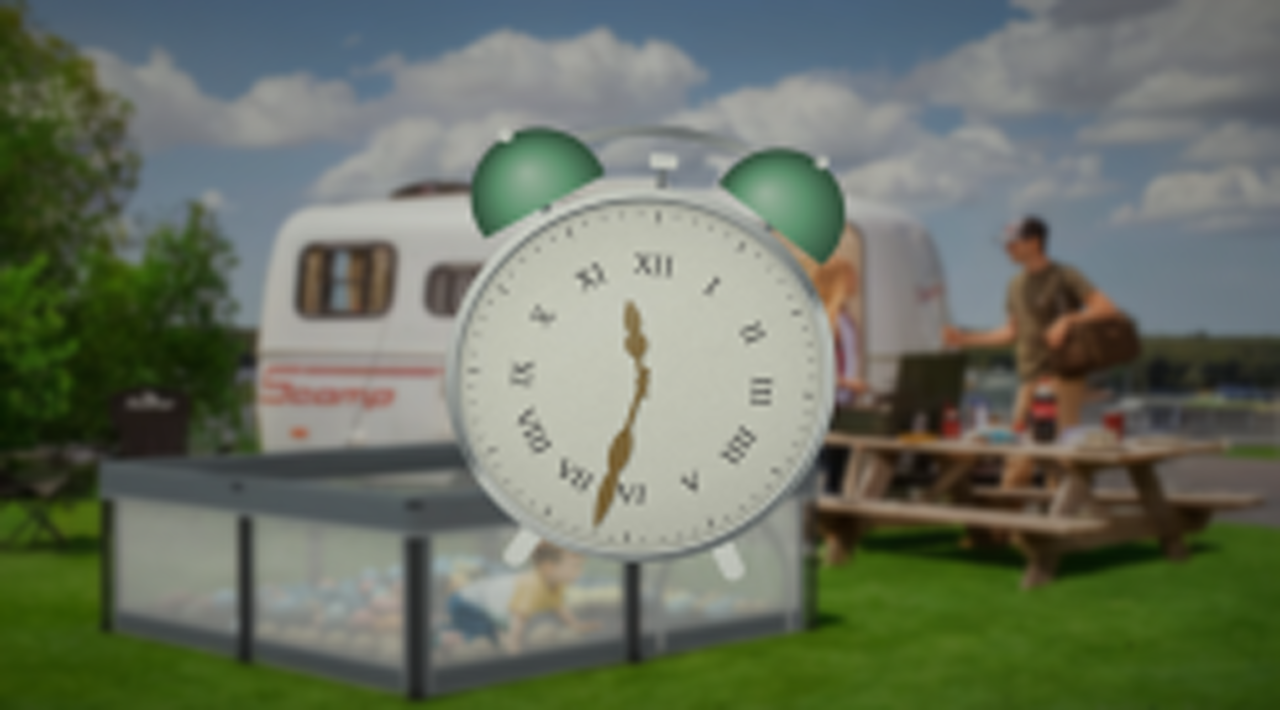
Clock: 11.32
